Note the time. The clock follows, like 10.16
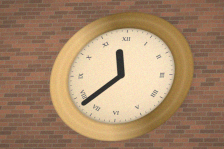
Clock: 11.38
